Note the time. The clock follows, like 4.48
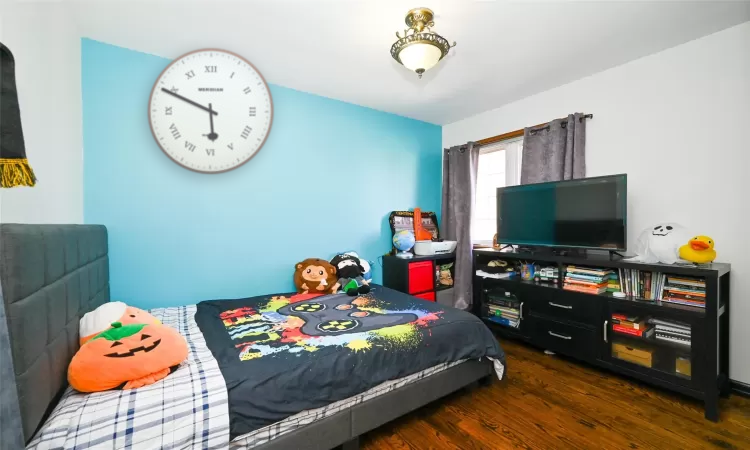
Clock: 5.49
